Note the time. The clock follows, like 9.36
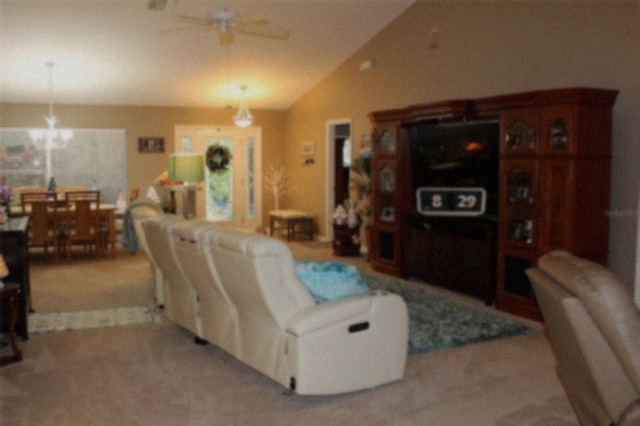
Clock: 8.29
